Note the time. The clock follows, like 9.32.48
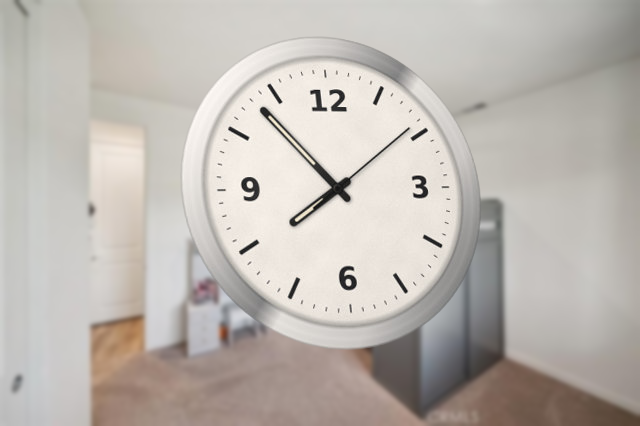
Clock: 7.53.09
